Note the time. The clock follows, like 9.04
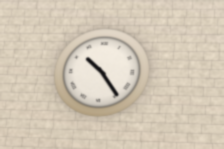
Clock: 10.24
